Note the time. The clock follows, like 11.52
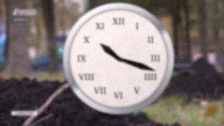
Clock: 10.18
